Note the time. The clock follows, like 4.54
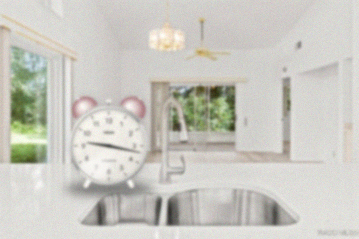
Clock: 9.17
